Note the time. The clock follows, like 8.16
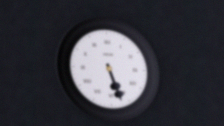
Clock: 5.27
